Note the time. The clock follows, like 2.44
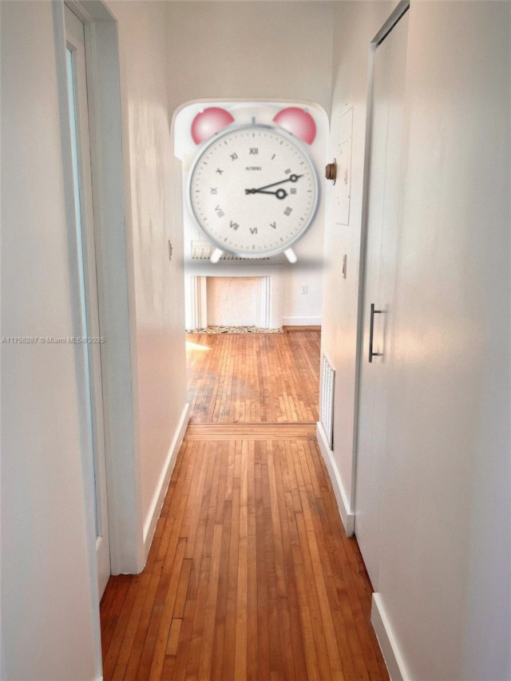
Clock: 3.12
